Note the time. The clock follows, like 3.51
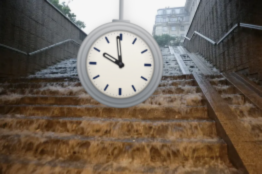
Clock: 9.59
